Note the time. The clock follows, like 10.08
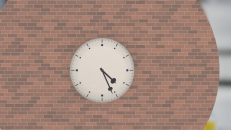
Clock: 4.26
